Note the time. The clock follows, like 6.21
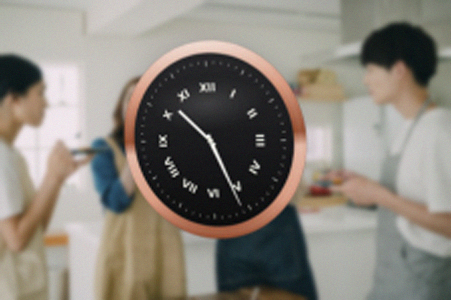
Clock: 10.26
